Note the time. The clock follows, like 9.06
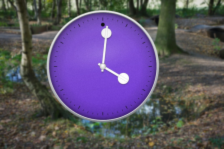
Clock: 4.01
